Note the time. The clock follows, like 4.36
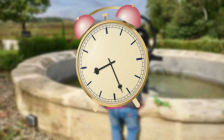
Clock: 8.27
